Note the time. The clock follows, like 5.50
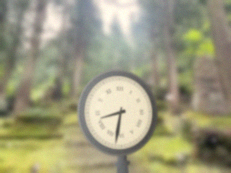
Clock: 8.32
